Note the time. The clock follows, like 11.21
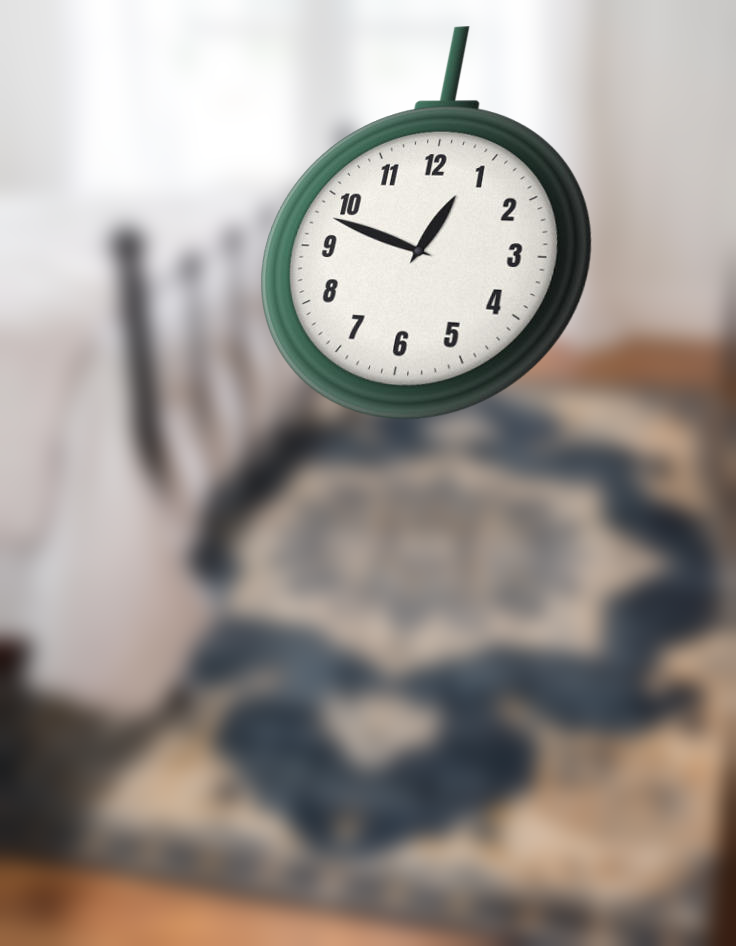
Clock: 12.48
